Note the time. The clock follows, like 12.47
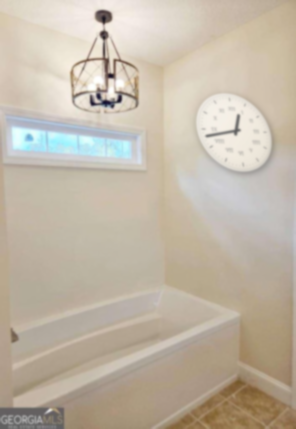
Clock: 12.43
